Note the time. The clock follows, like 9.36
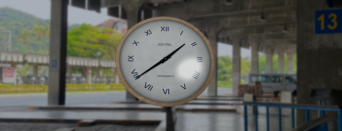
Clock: 1.39
